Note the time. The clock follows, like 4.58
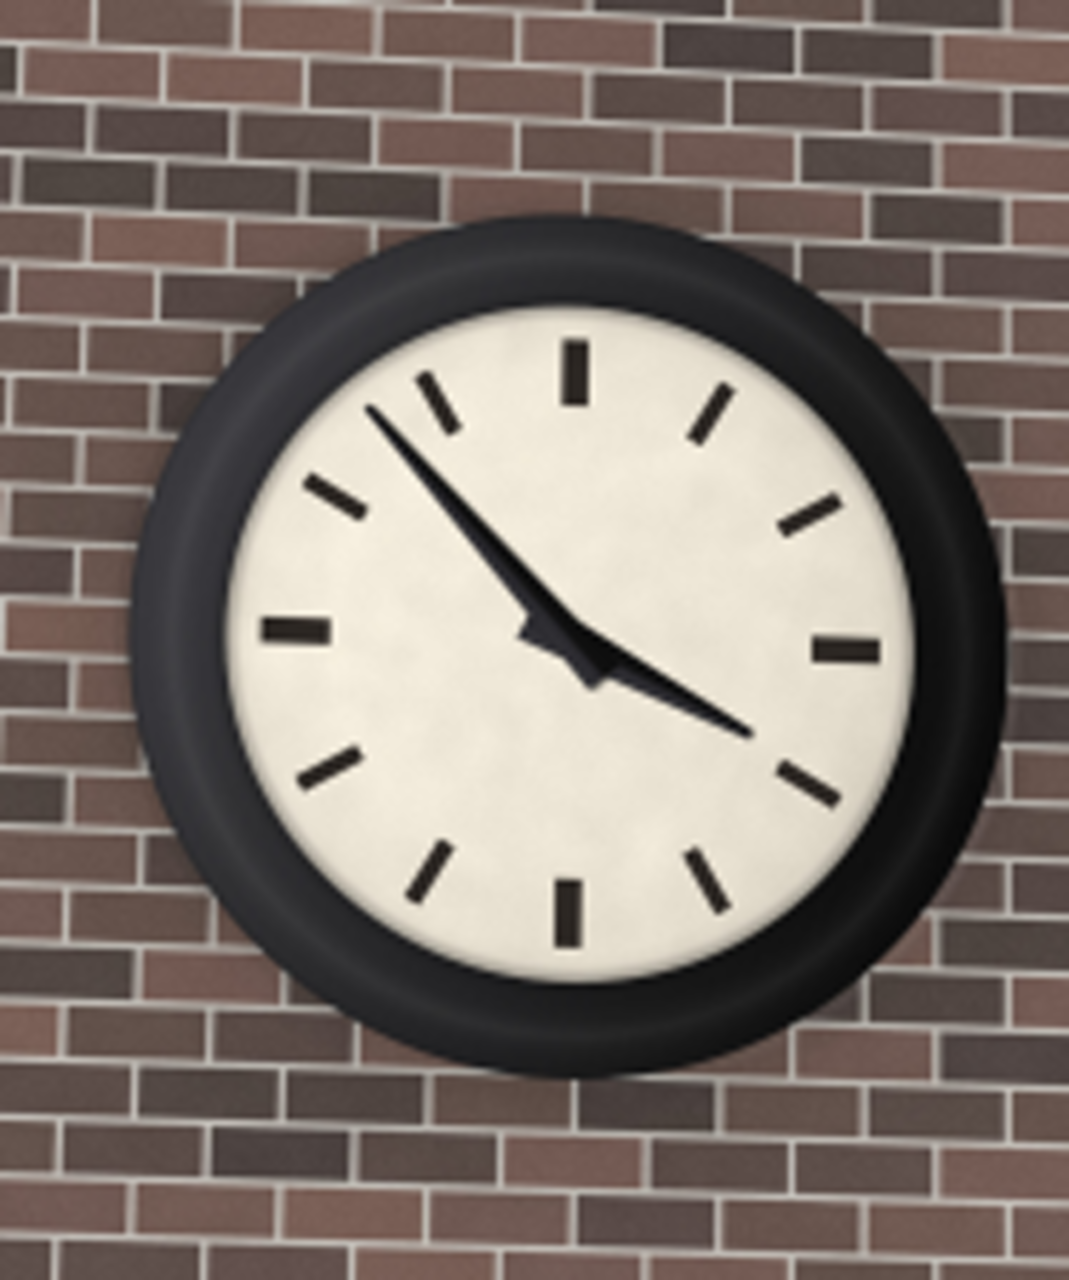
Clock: 3.53
